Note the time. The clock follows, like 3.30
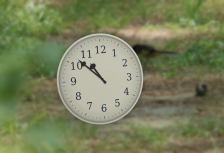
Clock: 10.52
